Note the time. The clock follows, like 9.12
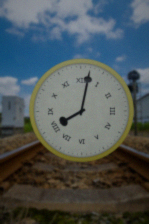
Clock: 8.02
